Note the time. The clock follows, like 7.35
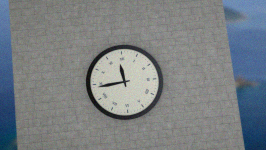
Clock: 11.44
